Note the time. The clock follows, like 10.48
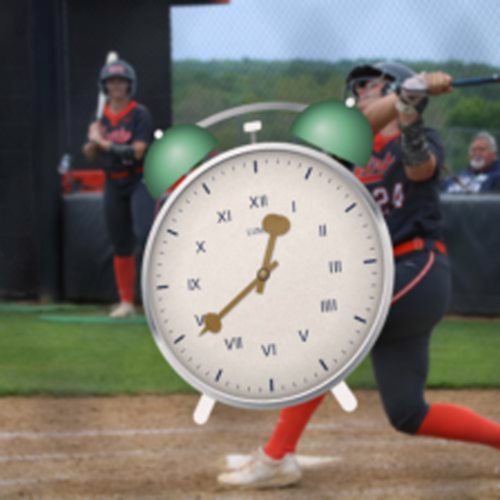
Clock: 12.39
